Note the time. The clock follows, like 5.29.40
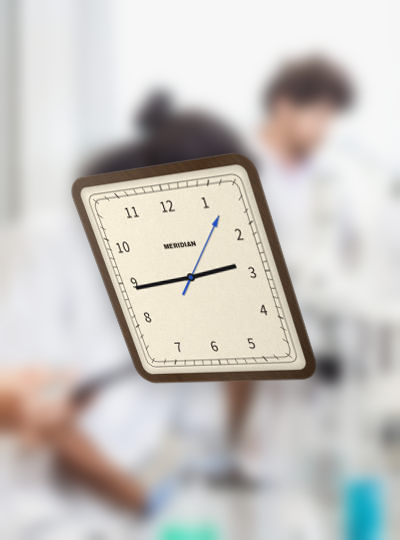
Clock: 2.44.07
